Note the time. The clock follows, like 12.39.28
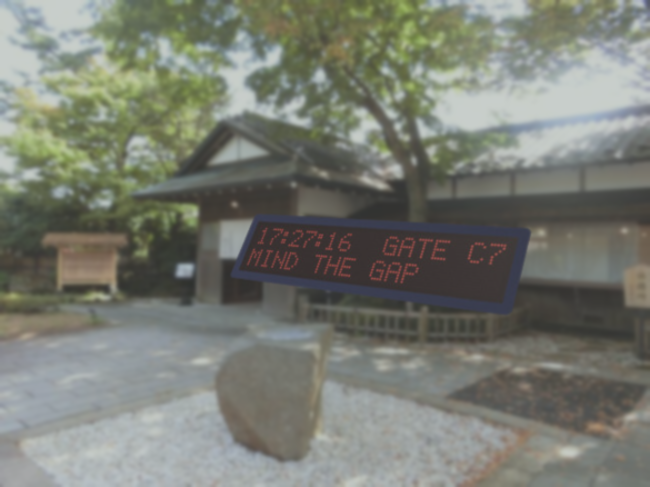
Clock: 17.27.16
